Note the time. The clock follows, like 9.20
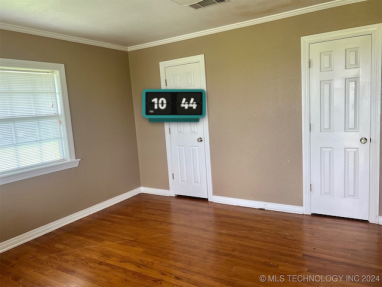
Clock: 10.44
